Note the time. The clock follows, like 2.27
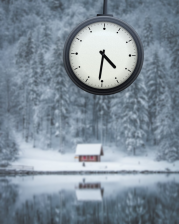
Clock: 4.31
